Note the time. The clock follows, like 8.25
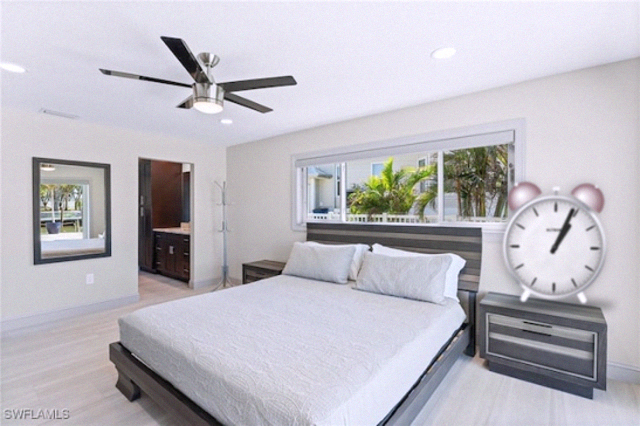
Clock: 1.04
